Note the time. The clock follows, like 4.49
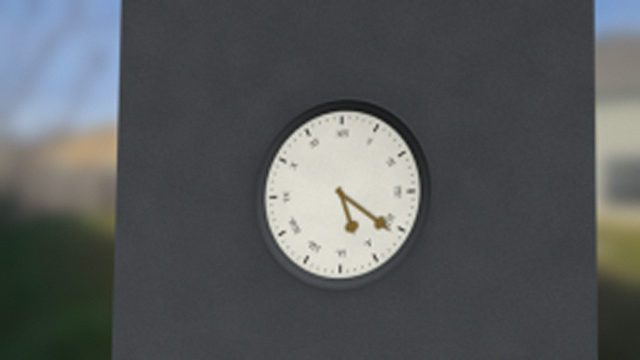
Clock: 5.21
